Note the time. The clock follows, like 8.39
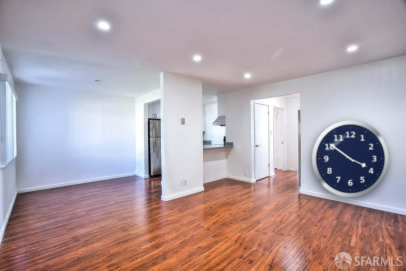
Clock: 3.51
